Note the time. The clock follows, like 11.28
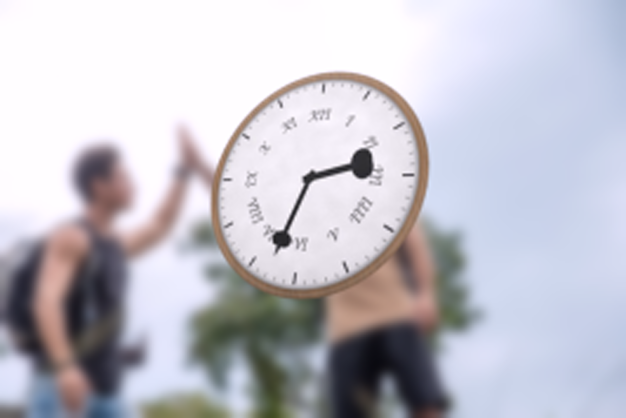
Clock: 2.33
